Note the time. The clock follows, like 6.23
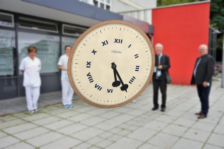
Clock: 5.24
